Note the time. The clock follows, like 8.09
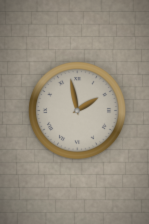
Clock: 1.58
